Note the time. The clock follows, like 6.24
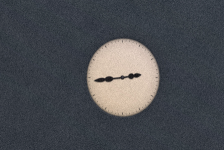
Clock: 2.44
